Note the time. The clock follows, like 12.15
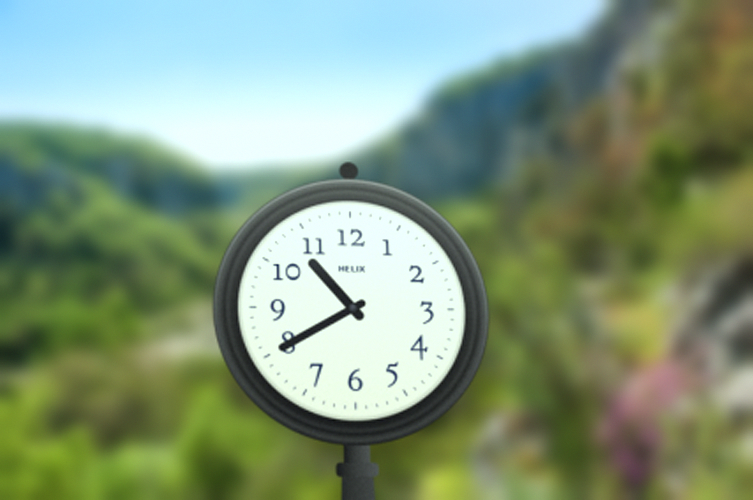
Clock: 10.40
